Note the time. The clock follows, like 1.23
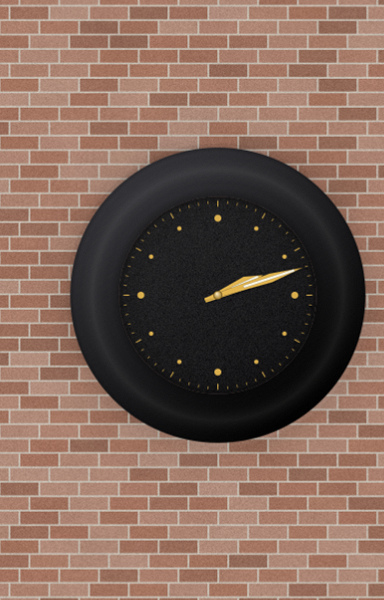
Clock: 2.12
